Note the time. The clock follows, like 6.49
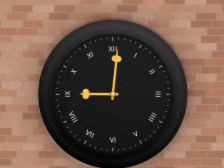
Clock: 9.01
